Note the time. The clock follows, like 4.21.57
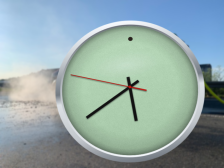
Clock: 5.38.47
